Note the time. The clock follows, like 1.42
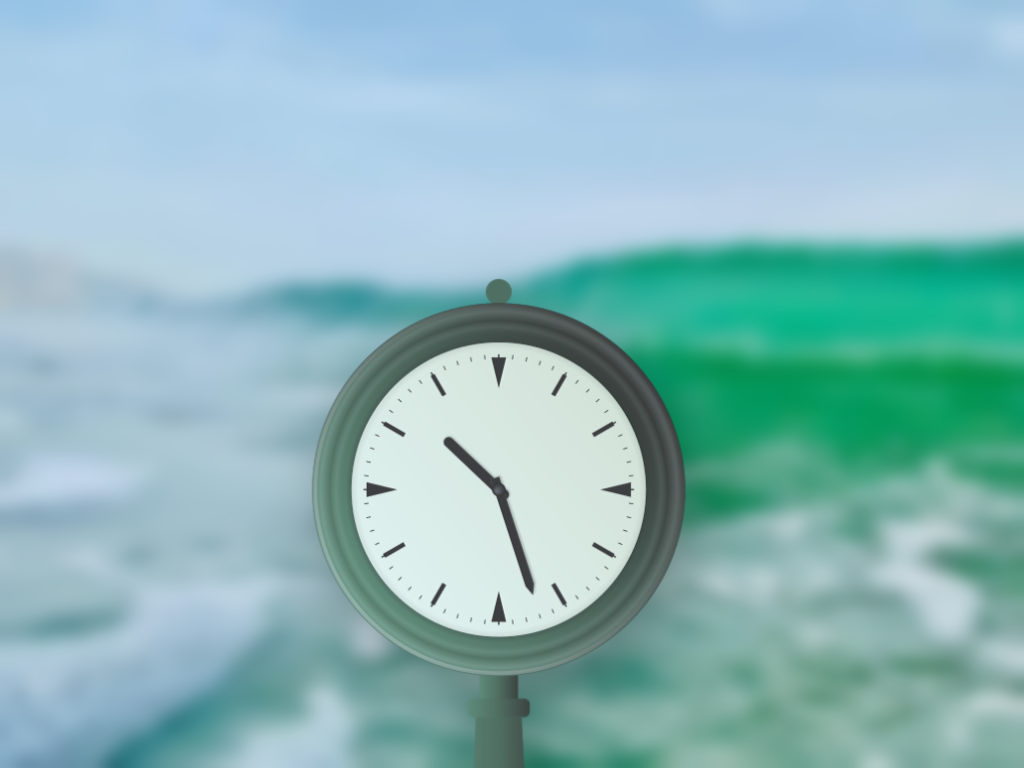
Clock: 10.27
